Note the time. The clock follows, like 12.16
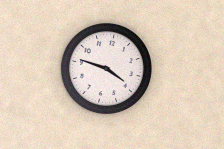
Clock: 3.46
